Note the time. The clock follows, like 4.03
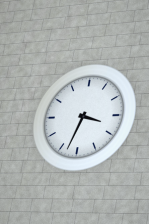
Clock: 3.33
